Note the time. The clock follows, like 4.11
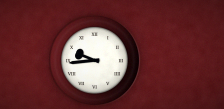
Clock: 9.44
